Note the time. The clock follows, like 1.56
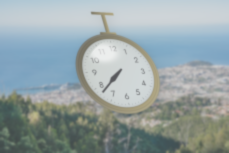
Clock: 7.38
